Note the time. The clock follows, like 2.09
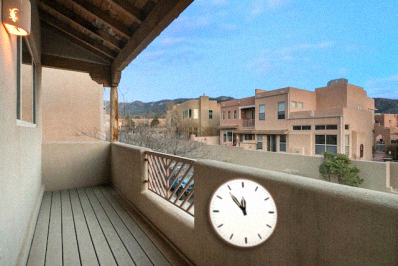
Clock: 11.54
